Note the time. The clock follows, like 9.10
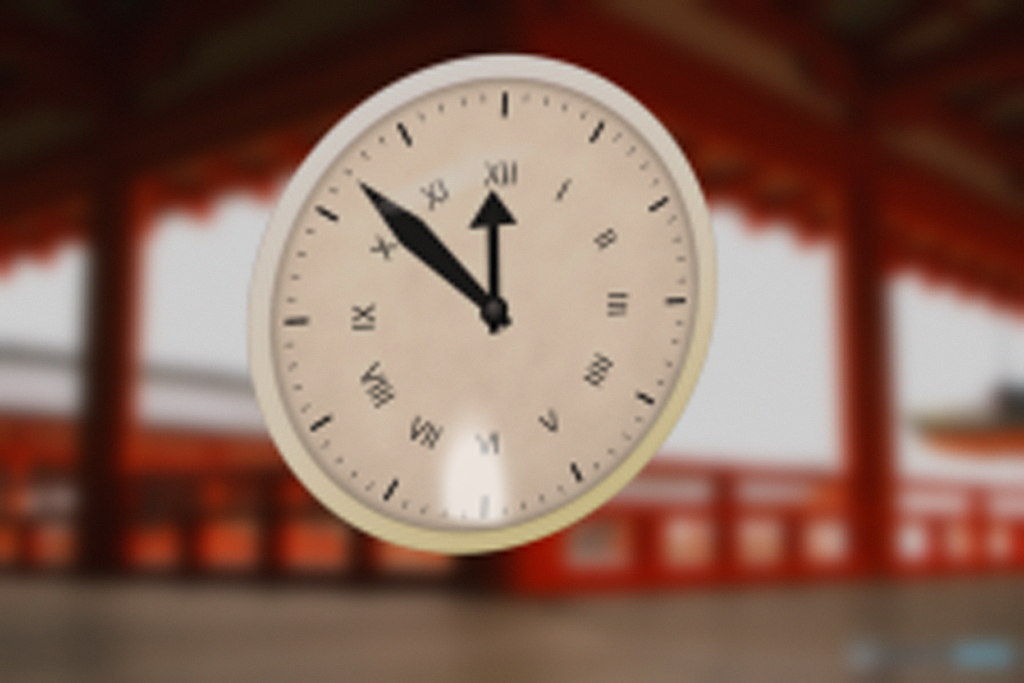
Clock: 11.52
